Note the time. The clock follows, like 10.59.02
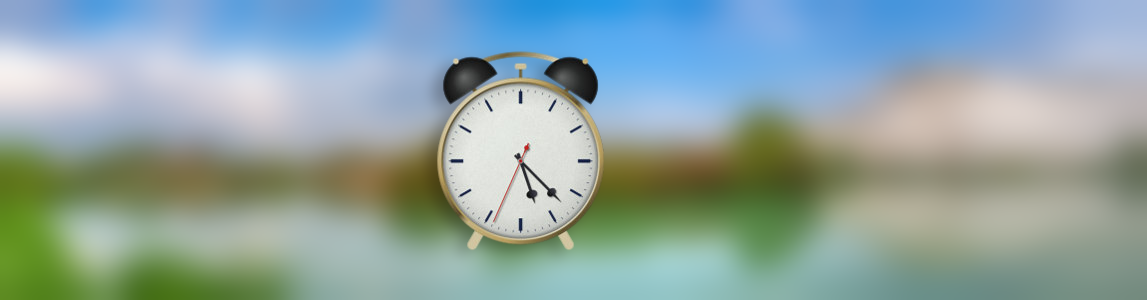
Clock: 5.22.34
